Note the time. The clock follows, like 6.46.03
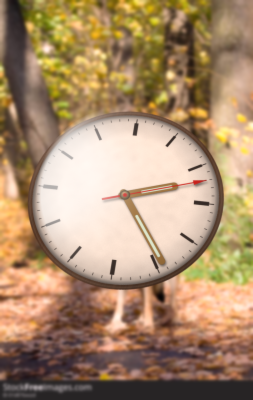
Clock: 2.24.12
